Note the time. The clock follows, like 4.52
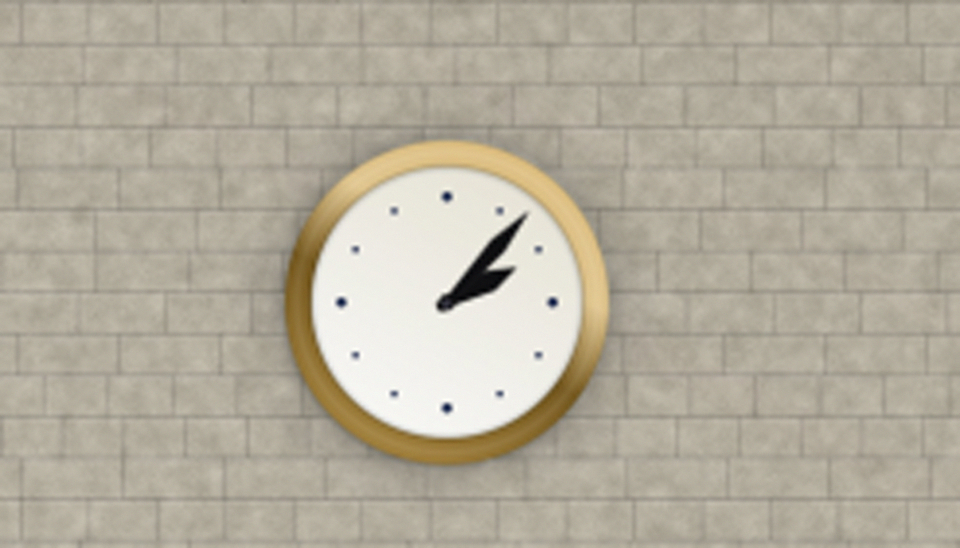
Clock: 2.07
